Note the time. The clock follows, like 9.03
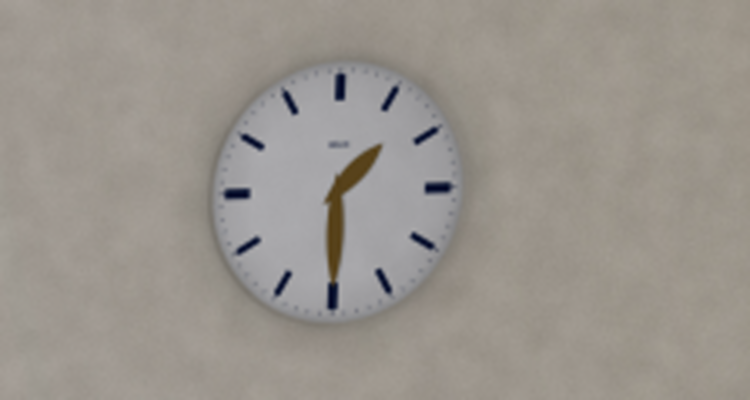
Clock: 1.30
